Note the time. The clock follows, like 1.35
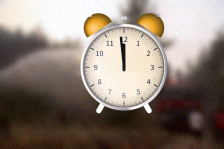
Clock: 11.59
